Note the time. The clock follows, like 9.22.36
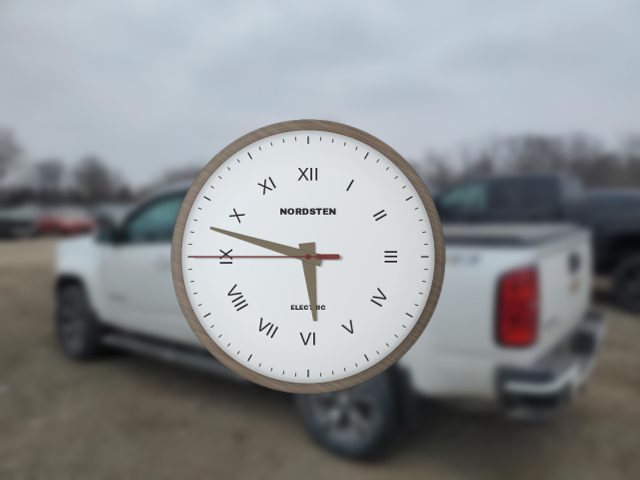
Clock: 5.47.45
